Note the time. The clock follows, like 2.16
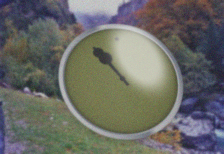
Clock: 10.54
